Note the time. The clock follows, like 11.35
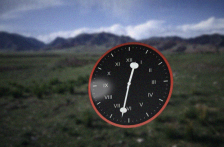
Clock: 12.32
